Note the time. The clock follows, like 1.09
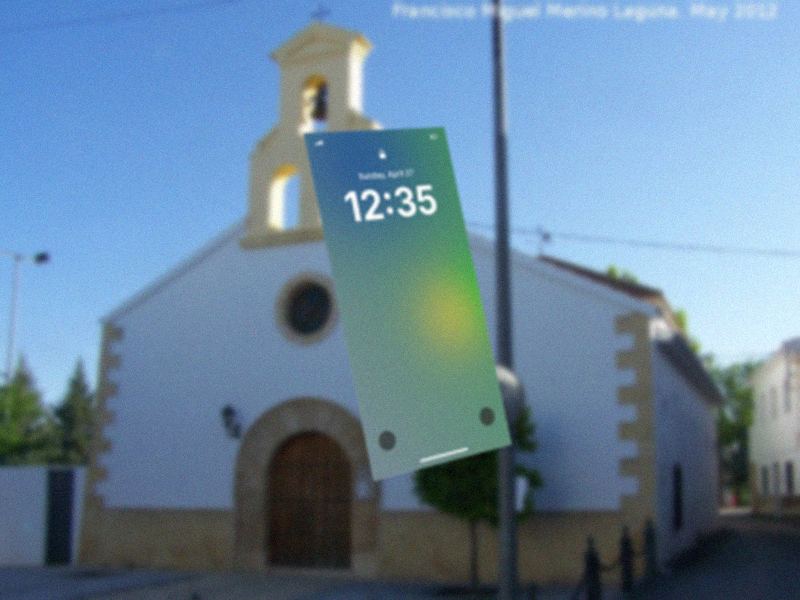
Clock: 12.35
